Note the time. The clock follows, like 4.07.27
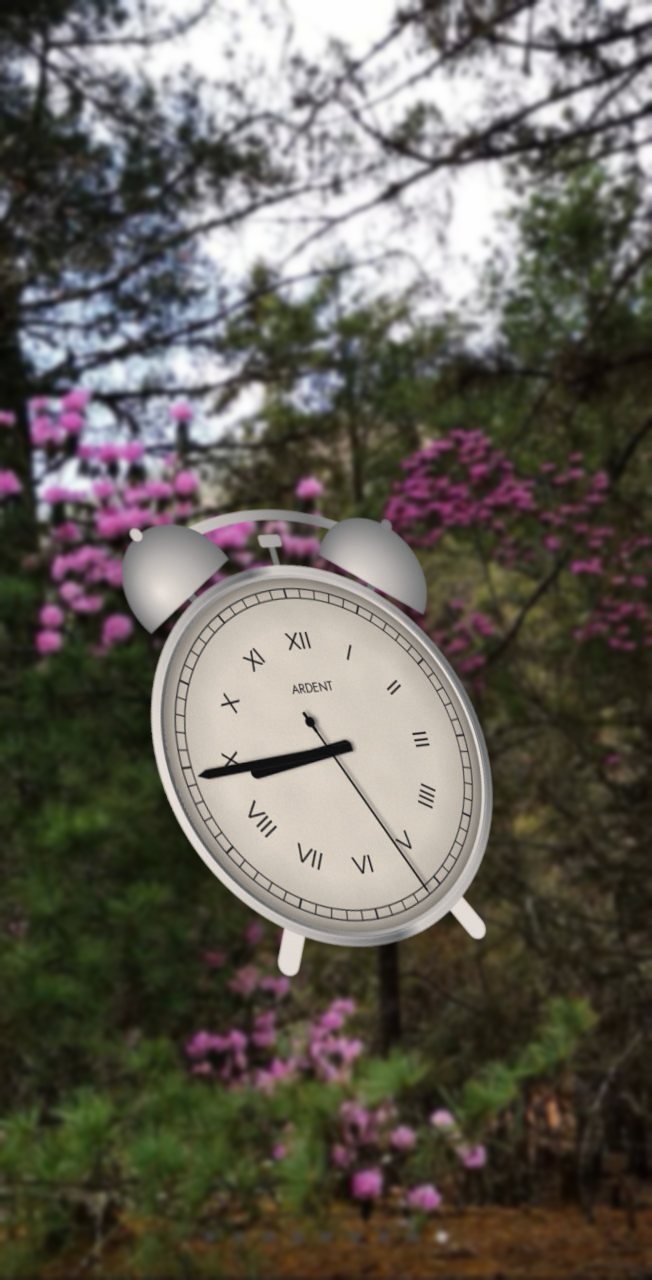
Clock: 8.44.26
